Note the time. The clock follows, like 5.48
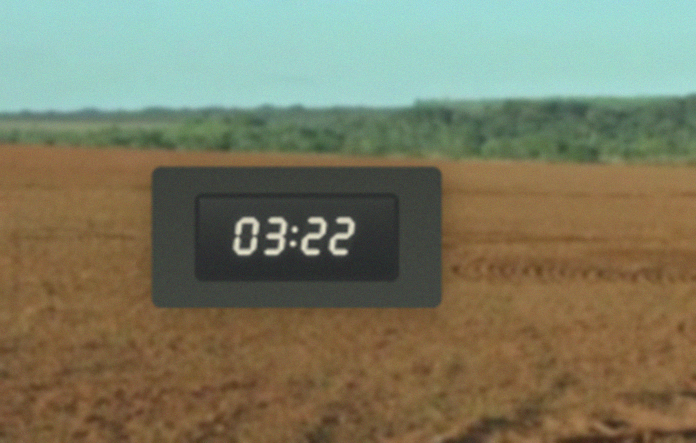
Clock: 3.22
